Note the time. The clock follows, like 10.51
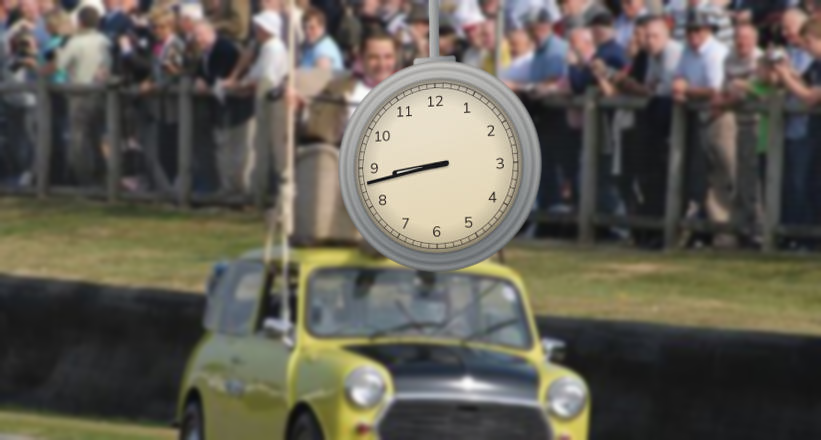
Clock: 8.43
